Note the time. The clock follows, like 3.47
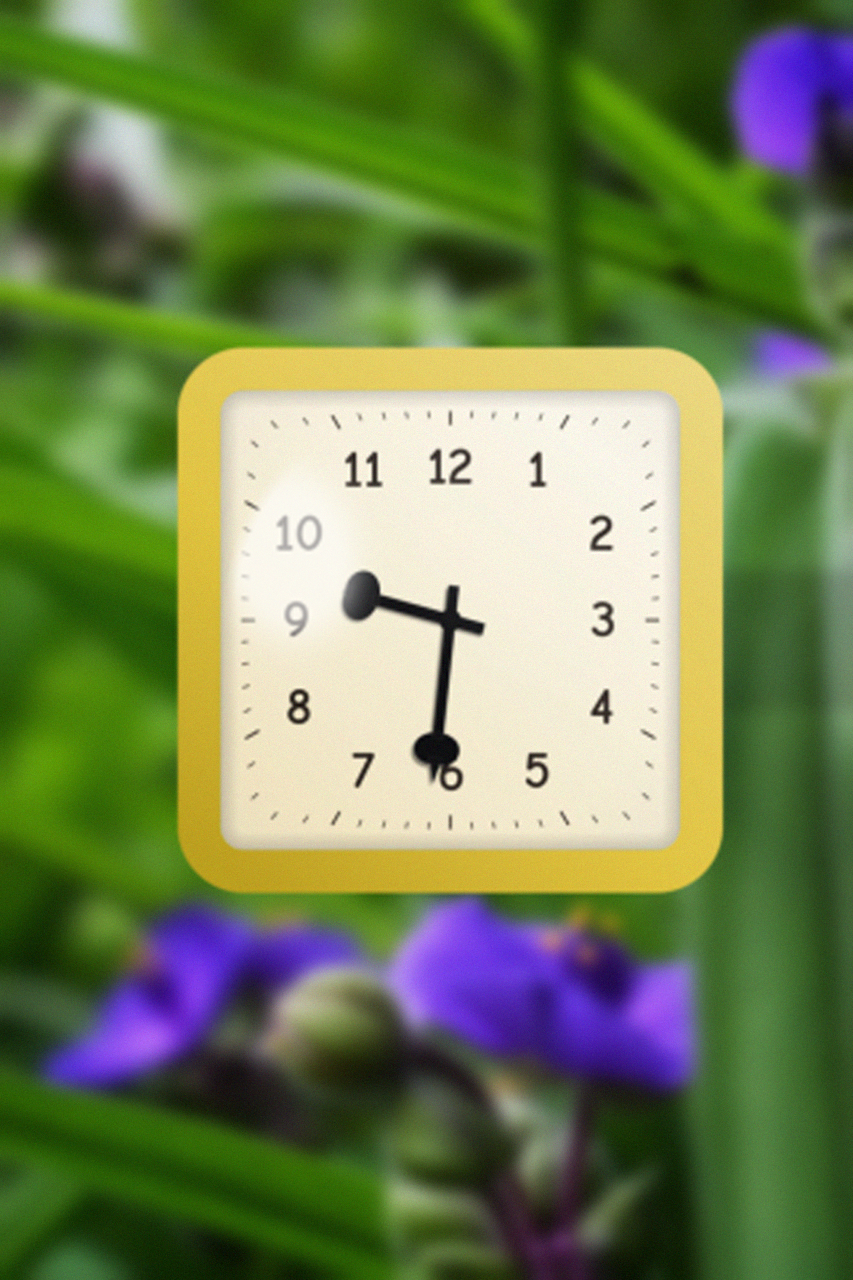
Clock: 9.31
